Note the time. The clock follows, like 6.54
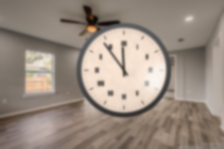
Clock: 11.54
